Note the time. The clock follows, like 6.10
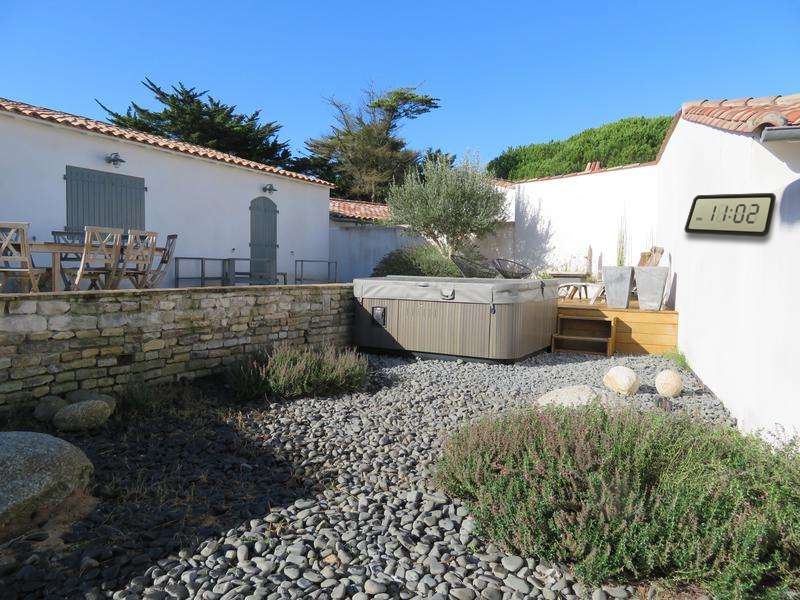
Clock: 11.02
